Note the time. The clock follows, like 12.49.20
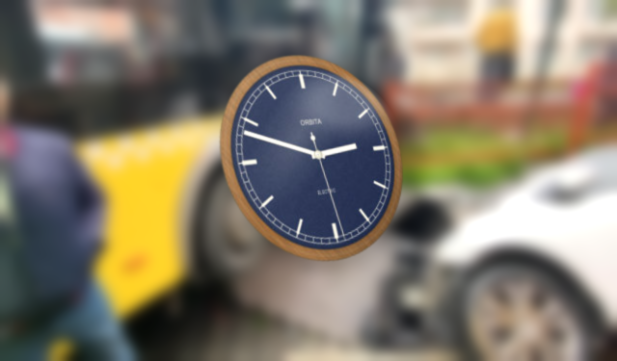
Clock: 2.48.29
